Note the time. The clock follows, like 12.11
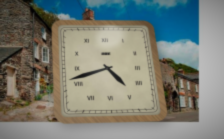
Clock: 4.42
